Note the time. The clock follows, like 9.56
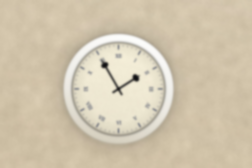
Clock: 1.55
